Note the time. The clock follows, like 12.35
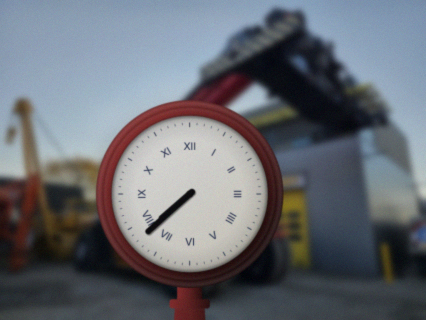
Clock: 7.38
